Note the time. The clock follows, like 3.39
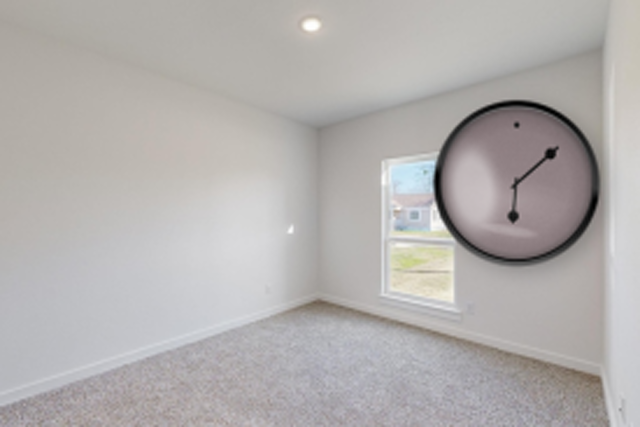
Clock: 6.08
